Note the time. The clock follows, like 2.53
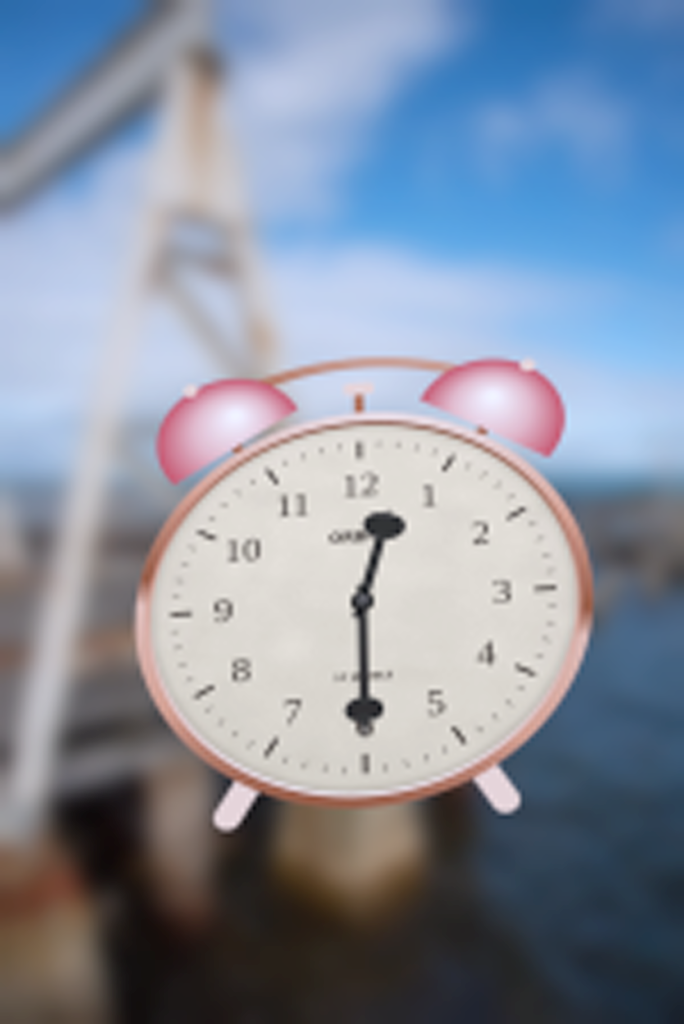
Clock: 12.30
